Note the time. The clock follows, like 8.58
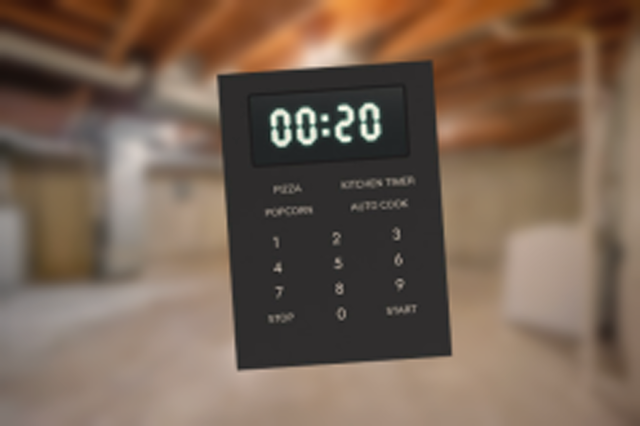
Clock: 0.20
